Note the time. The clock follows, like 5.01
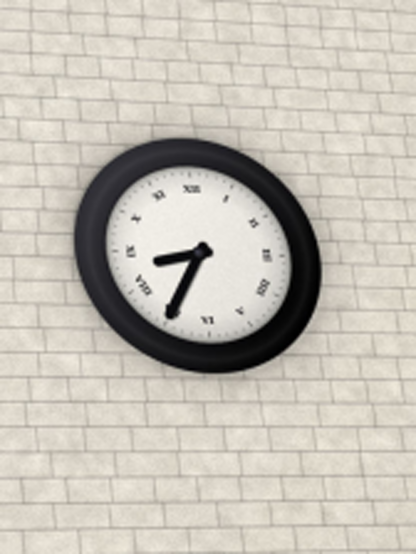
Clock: 8.35
